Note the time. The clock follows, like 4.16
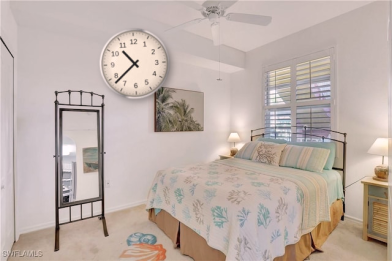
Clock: 10.38
